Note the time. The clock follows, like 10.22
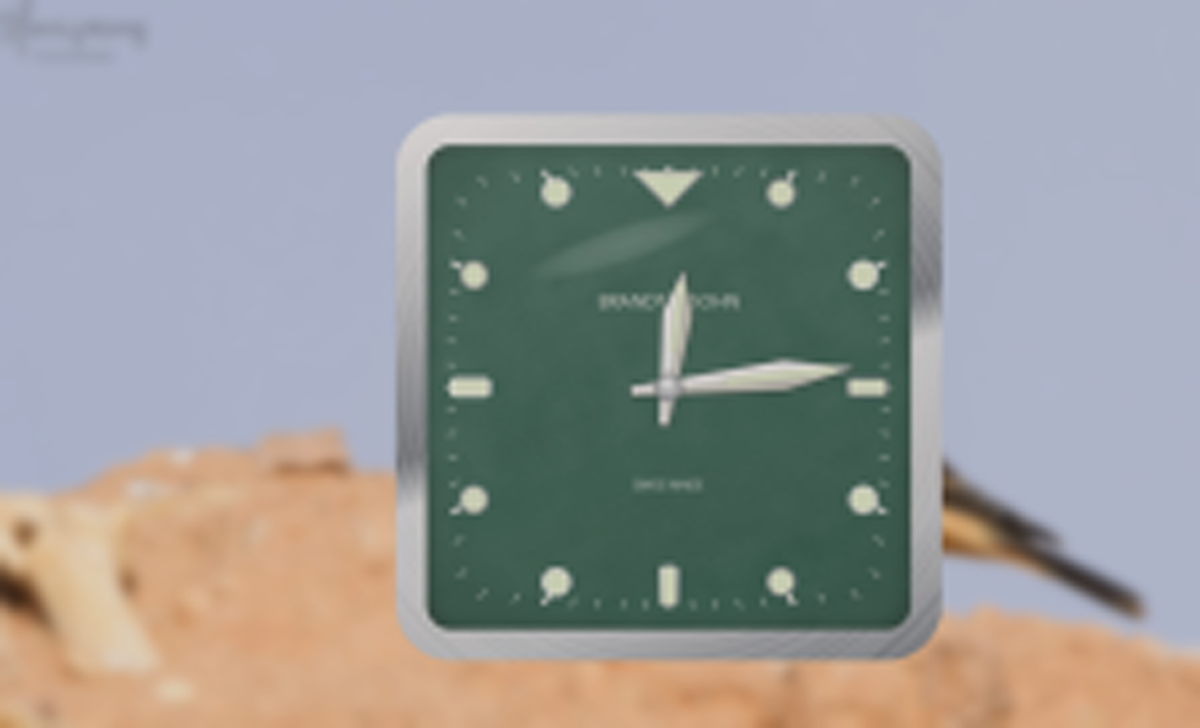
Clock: 12.14
